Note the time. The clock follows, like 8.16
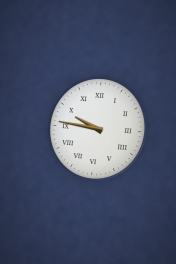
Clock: 9.46
